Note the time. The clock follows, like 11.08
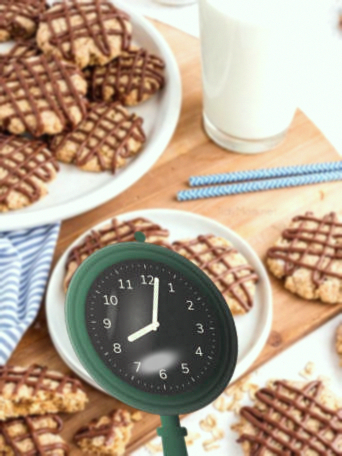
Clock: 8.02
